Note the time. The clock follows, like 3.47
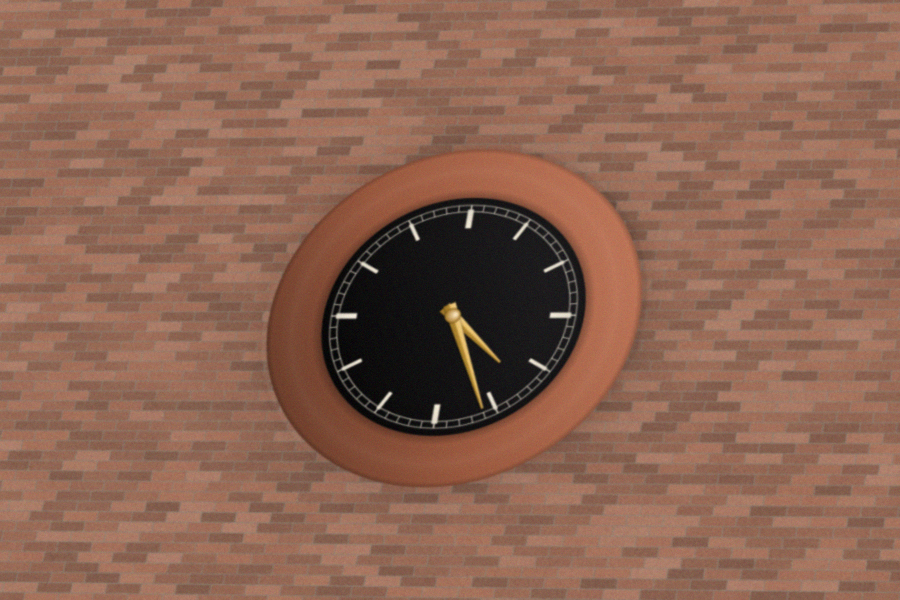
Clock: 4.26
